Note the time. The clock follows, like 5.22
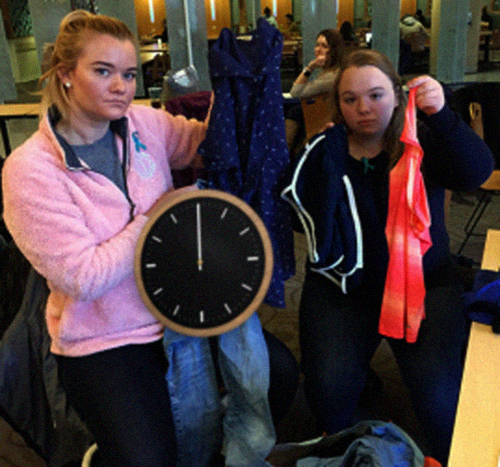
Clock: 12.00
